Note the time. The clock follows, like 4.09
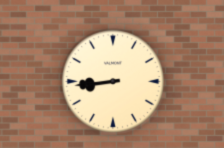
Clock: 8.44
